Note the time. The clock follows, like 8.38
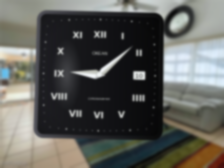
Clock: 9.08
